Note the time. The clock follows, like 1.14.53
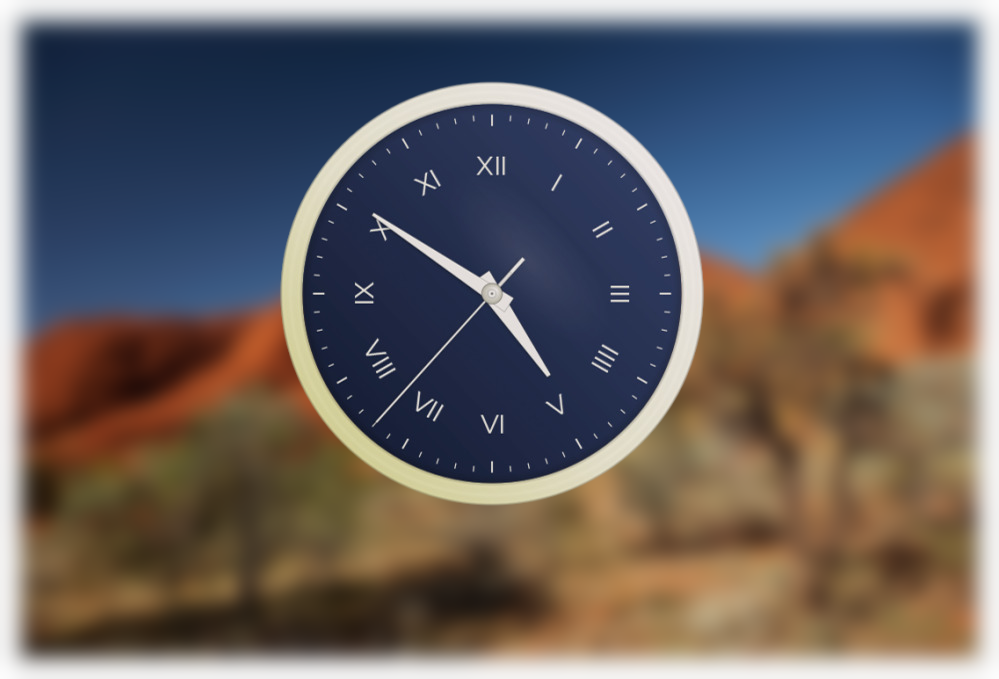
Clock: 4.50.37
